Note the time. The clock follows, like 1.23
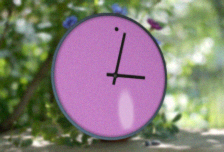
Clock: 3.02
